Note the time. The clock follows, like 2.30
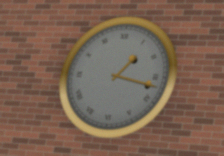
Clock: 1.17
